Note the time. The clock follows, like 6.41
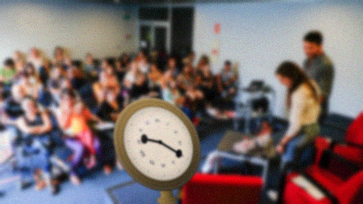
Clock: 9.20
